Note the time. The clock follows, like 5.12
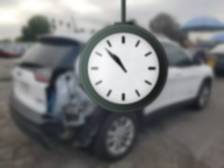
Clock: 10.53
